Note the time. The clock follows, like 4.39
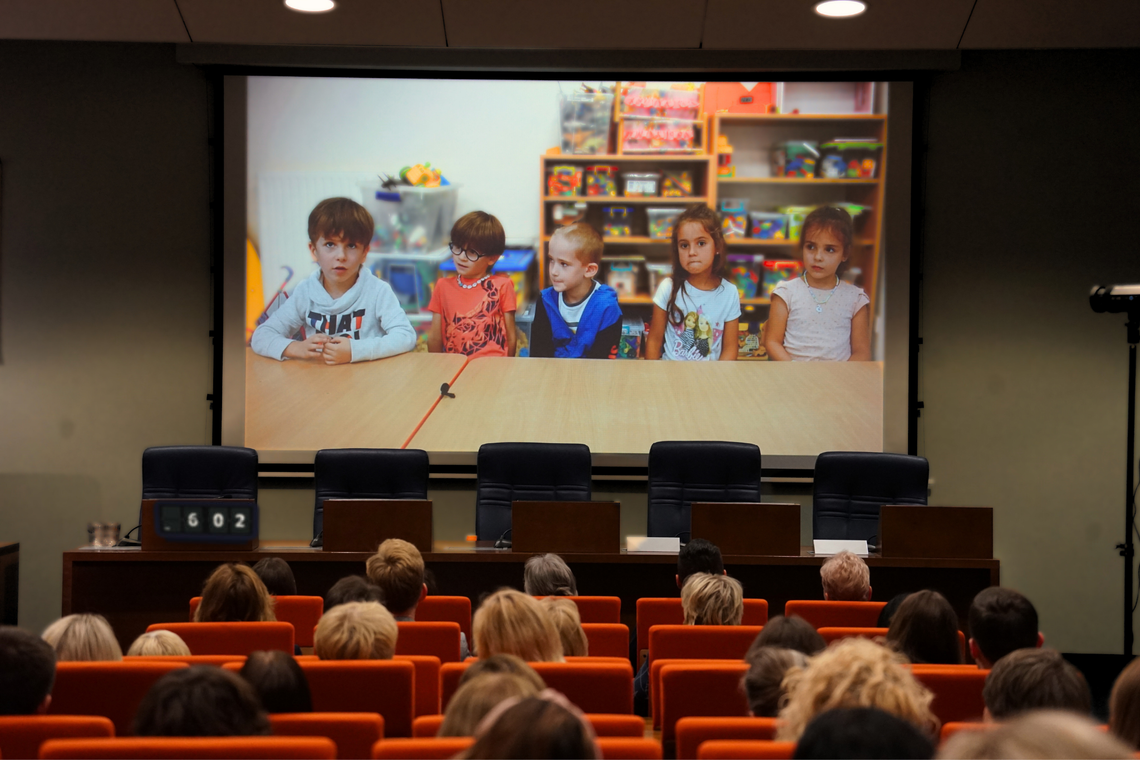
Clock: 6.02
